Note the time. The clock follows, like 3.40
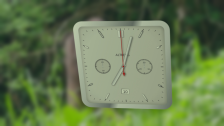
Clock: 7.03
